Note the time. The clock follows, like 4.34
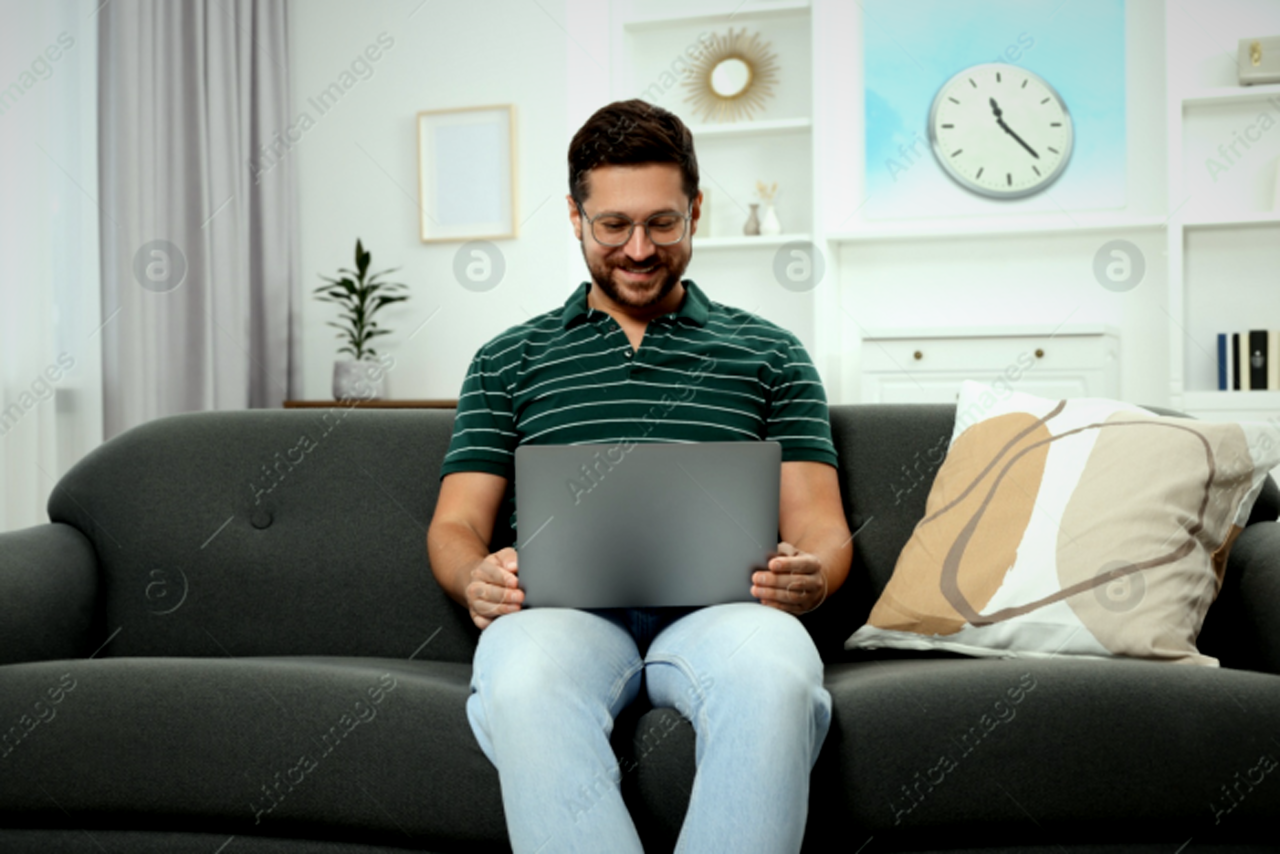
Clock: 11.23
